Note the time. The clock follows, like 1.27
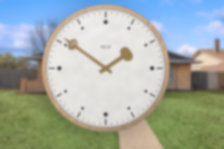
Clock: 1.51
